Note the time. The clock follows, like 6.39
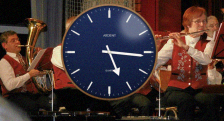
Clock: 5.16
